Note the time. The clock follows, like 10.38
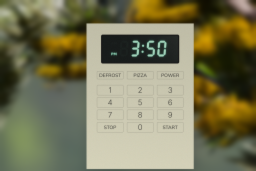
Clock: 3.50
